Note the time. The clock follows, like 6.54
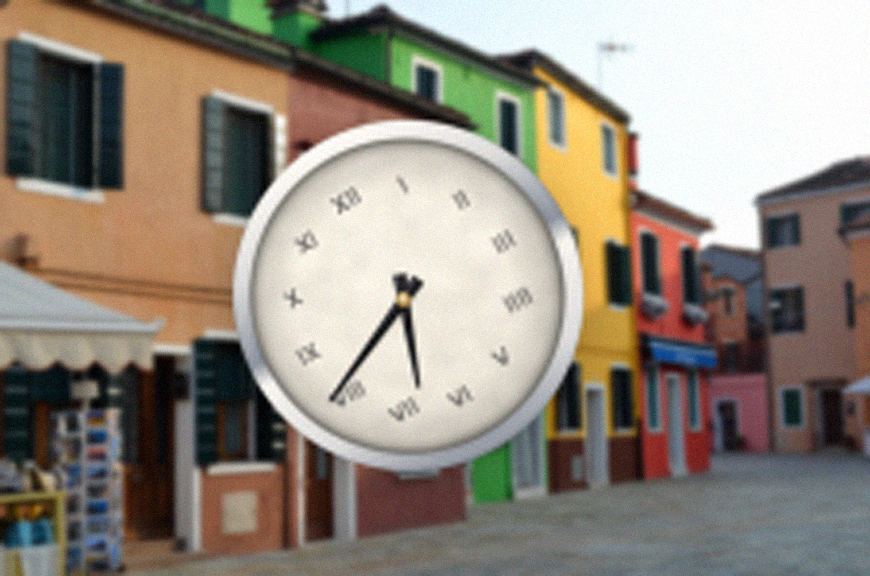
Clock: 6.41
